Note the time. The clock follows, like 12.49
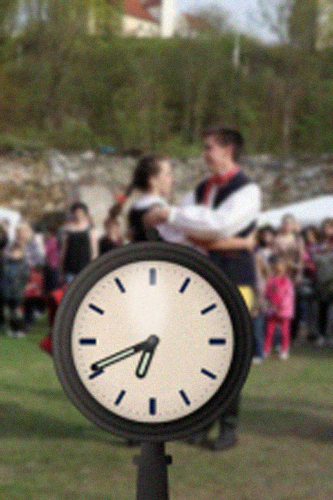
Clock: 6.41
